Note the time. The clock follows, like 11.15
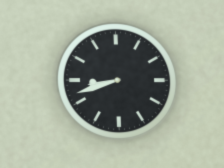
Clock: 8.42
